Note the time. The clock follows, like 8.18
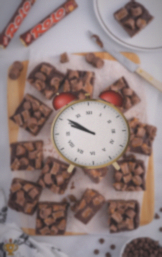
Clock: 9.51
